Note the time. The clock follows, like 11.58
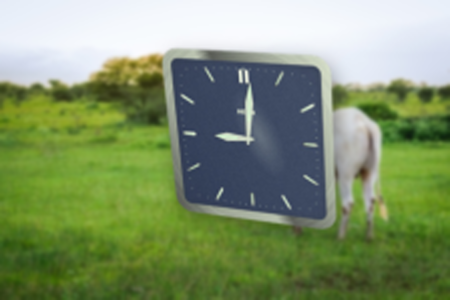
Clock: 9.01
